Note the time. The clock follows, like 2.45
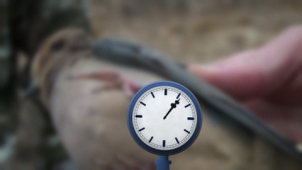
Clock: 1.06
